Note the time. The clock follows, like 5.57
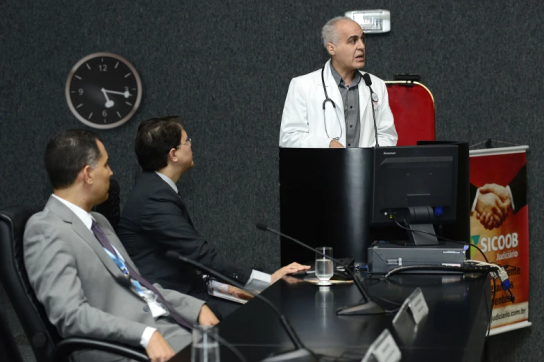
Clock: 5.17
